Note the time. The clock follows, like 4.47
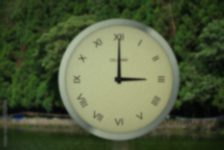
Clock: 3.00
